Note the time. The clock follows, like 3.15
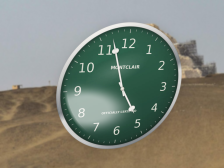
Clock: 4.57
